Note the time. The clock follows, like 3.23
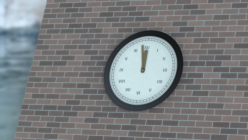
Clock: 11.58
